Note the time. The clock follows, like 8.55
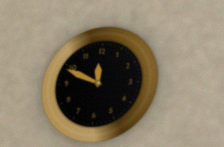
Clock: 11.49
